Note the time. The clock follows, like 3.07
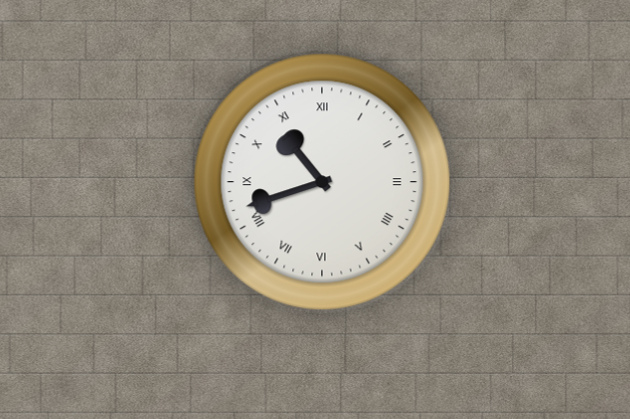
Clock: 10.42
